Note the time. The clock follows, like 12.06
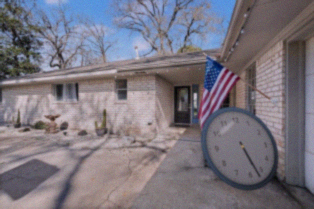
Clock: 5.27
